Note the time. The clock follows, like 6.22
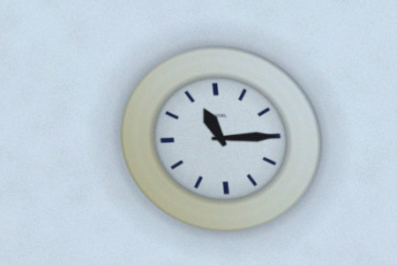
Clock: 11.15
